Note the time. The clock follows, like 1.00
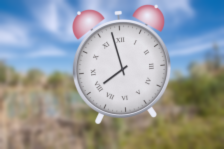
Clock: 7.58
